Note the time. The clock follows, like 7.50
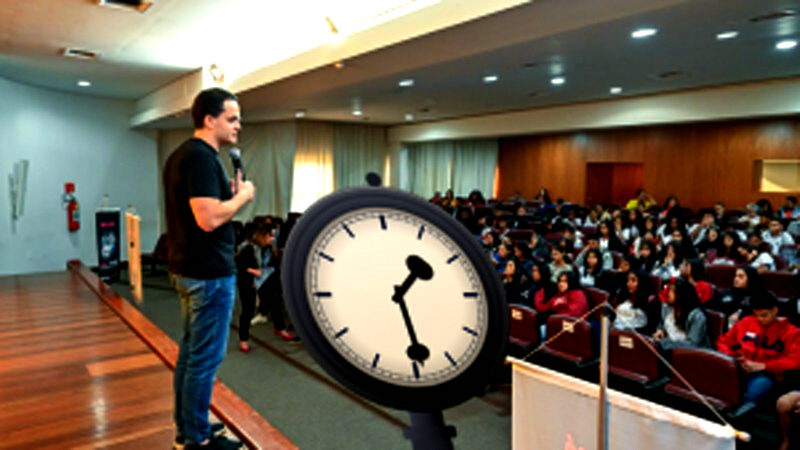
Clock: 1.29
